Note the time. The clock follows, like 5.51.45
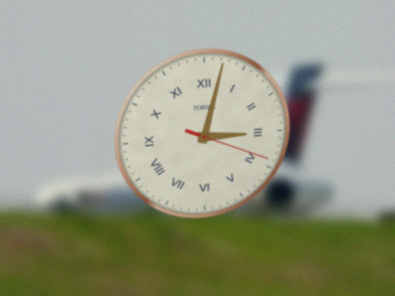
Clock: 3.02.19
